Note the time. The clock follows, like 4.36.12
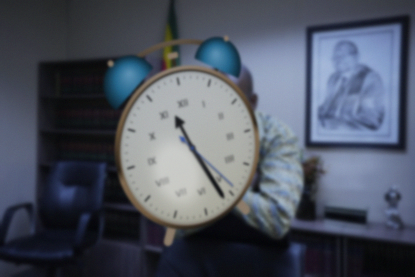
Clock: 11.26.24
